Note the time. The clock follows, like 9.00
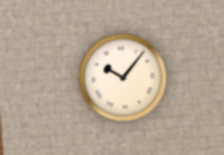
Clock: 10.07
